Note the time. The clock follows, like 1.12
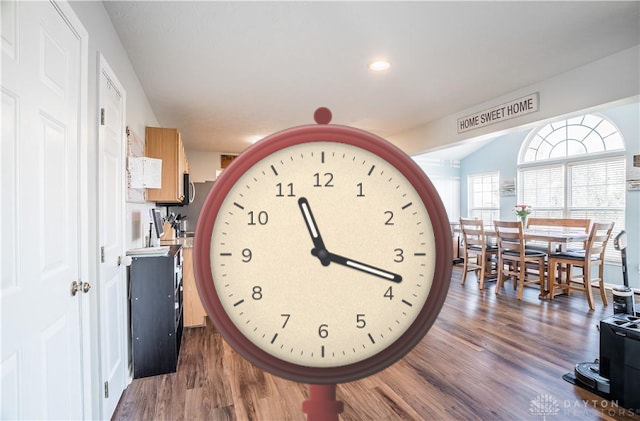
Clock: 11.18
